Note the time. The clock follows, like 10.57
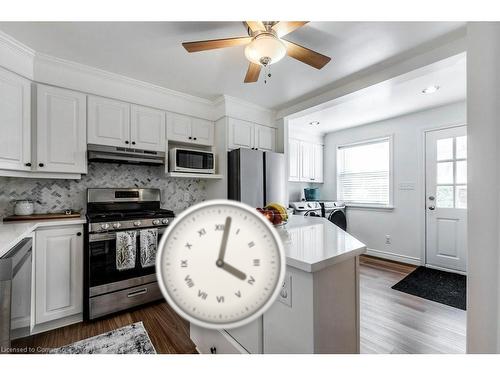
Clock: 4.02
